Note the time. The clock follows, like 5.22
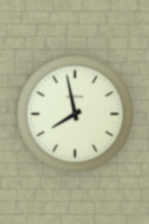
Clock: 7.58
